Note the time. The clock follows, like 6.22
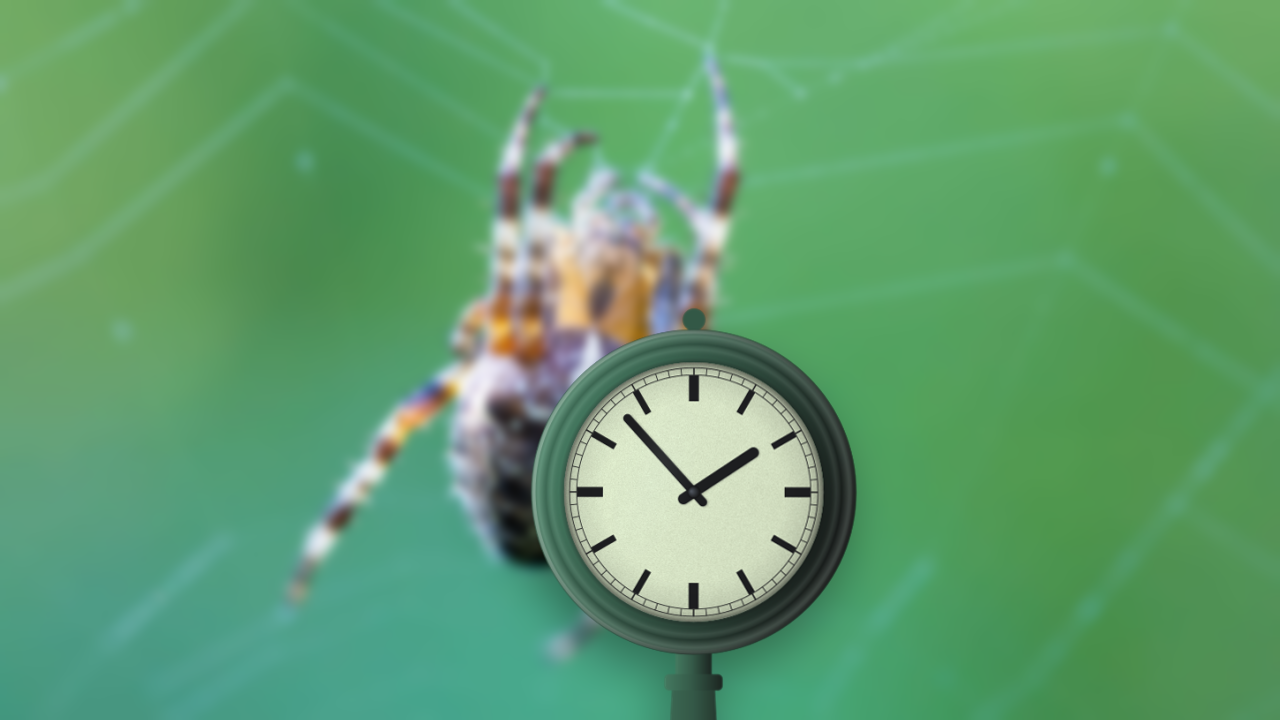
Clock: 1.53
